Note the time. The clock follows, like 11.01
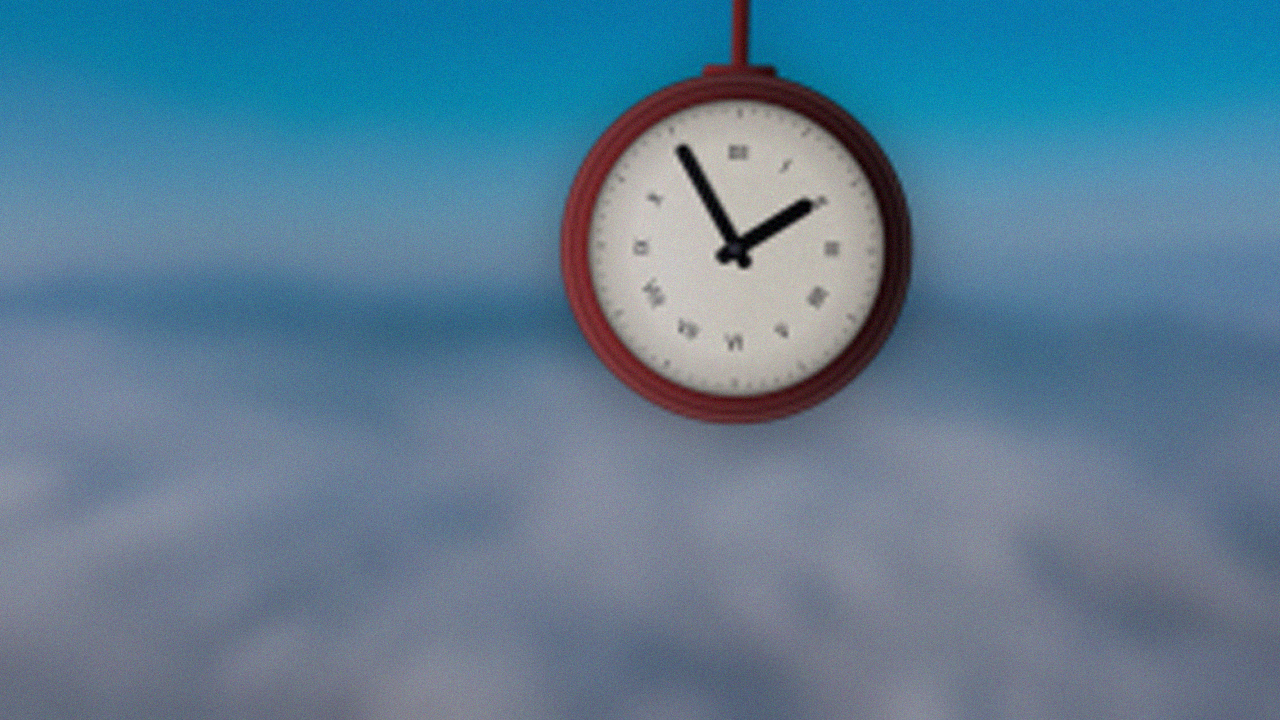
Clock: 1.55
